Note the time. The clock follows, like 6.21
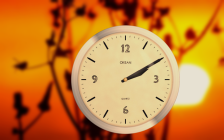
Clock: 2.10
